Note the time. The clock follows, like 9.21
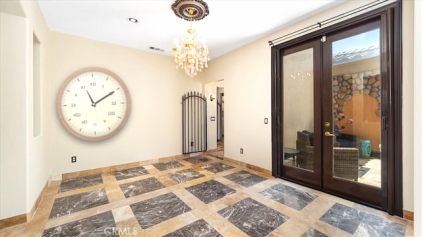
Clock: 11.10
